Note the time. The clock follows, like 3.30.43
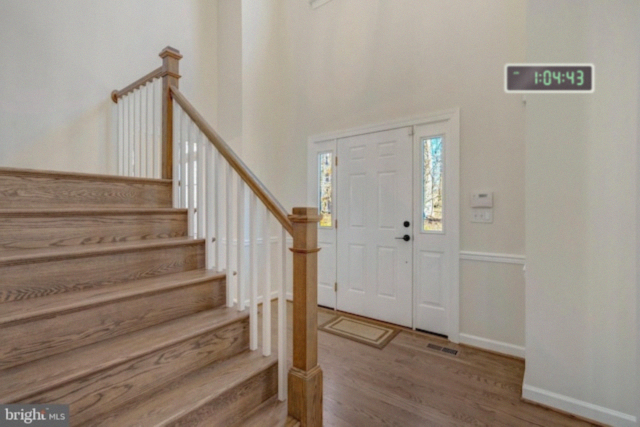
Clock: 1.04.43
